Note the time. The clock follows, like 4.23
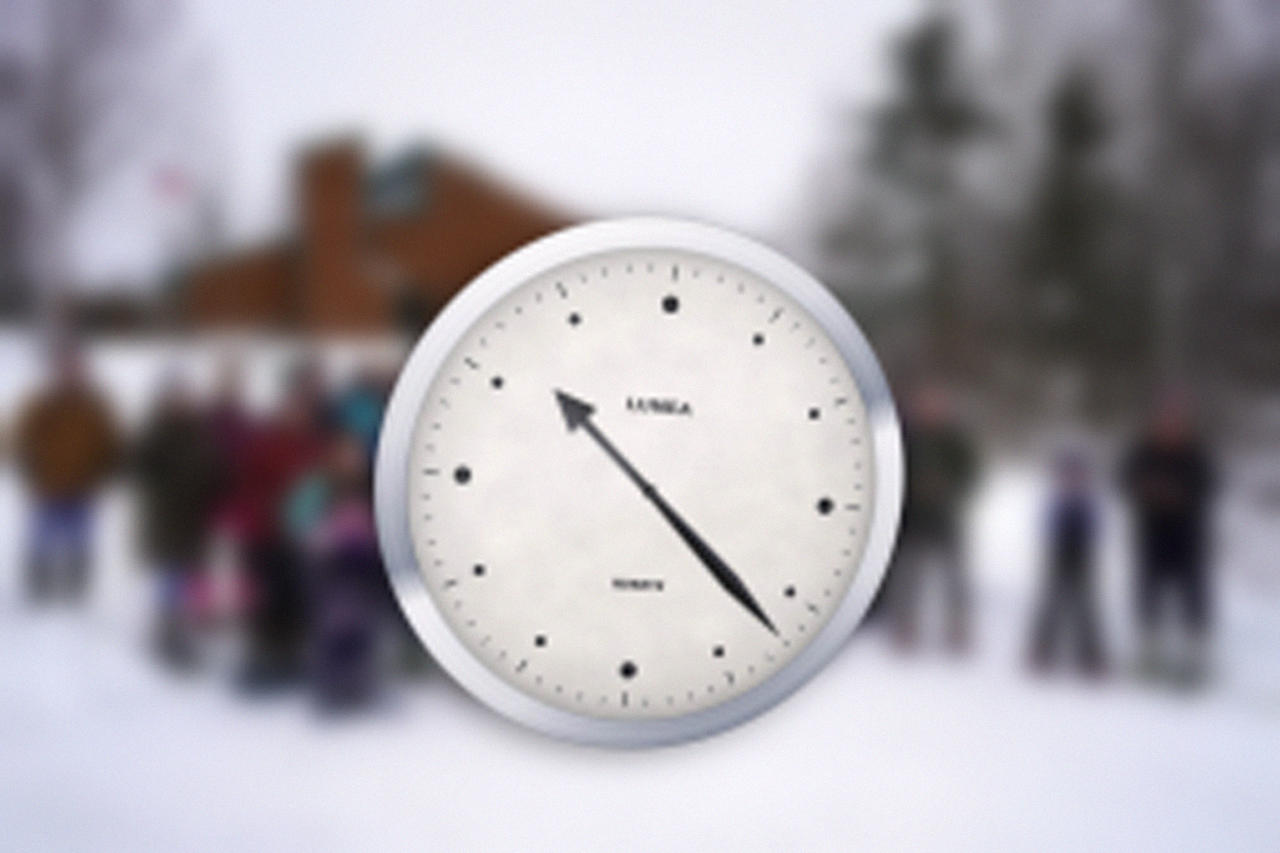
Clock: 10.22
